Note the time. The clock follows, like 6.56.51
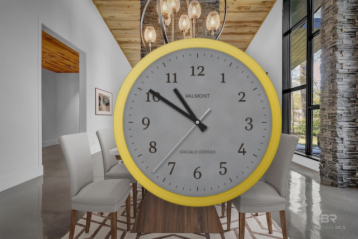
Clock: 10.50.37
